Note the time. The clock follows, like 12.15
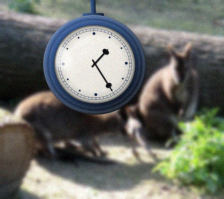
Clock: 1.25
